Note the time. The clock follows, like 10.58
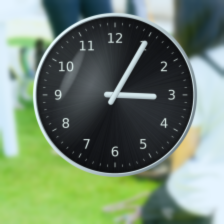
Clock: 3.05
